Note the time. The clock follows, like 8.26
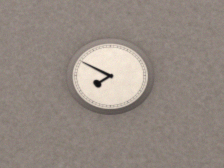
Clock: 7.50
